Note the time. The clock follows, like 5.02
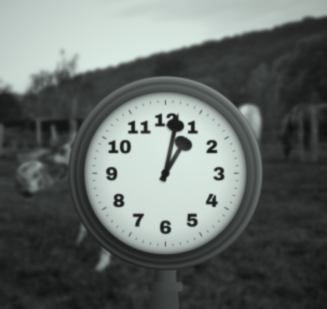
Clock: 1.02
